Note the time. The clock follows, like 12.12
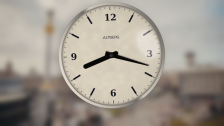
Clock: 8.18
